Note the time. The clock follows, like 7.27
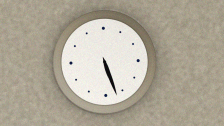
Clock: 5.27
